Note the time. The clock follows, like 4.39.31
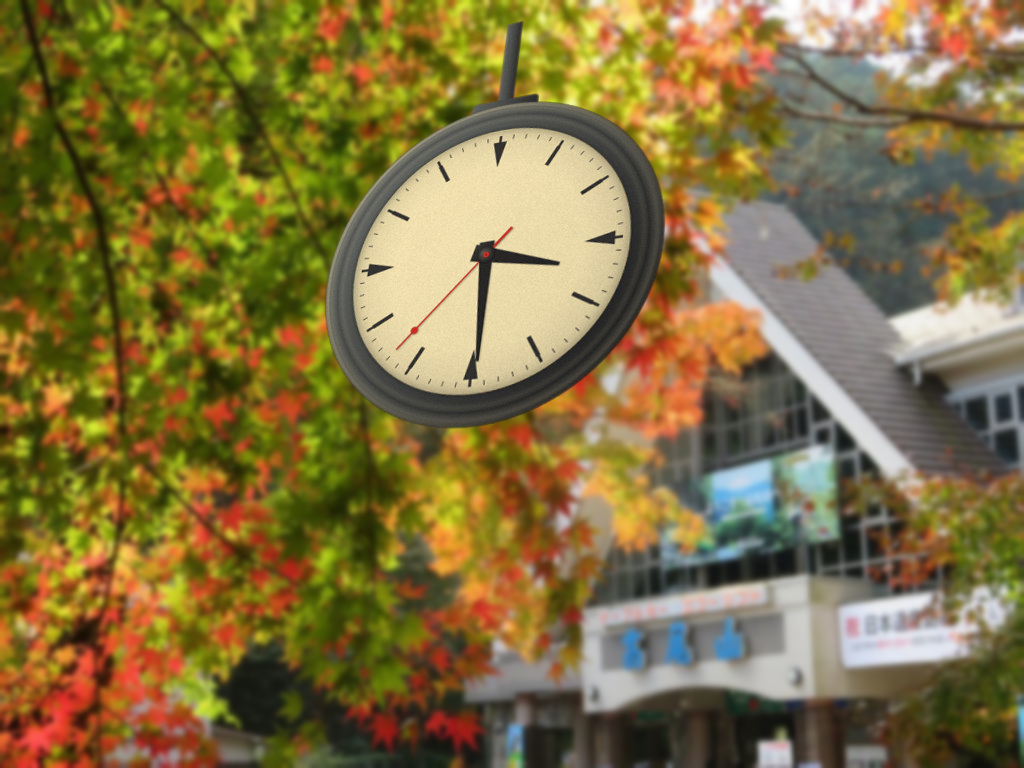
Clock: 3.29.37
